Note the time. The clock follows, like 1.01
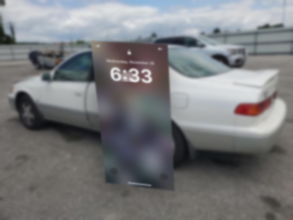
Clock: 6.33
